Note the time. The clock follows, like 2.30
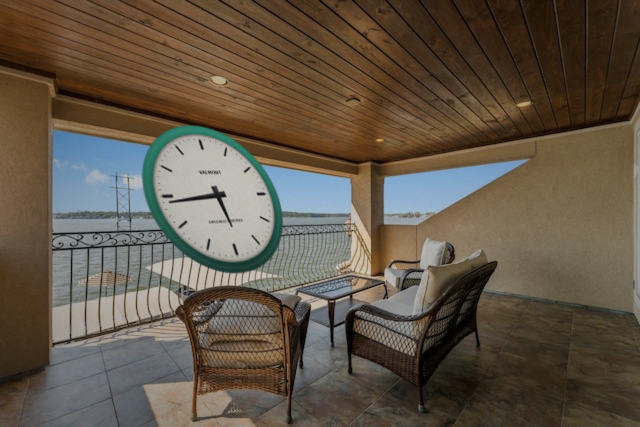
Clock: 5.44
